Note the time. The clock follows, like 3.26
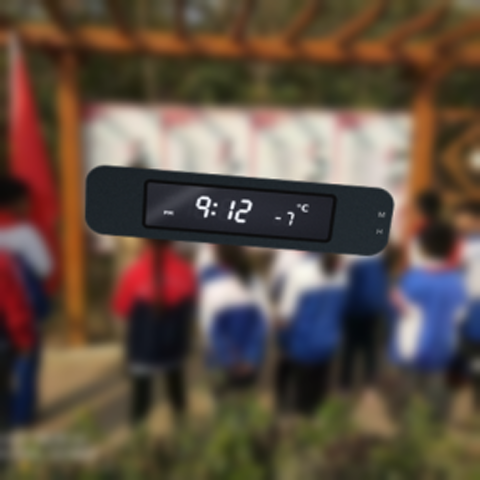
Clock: 9.12
